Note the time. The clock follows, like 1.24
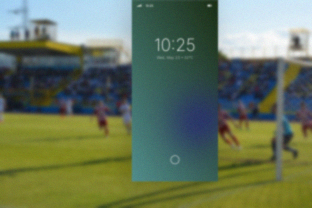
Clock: 10.25
